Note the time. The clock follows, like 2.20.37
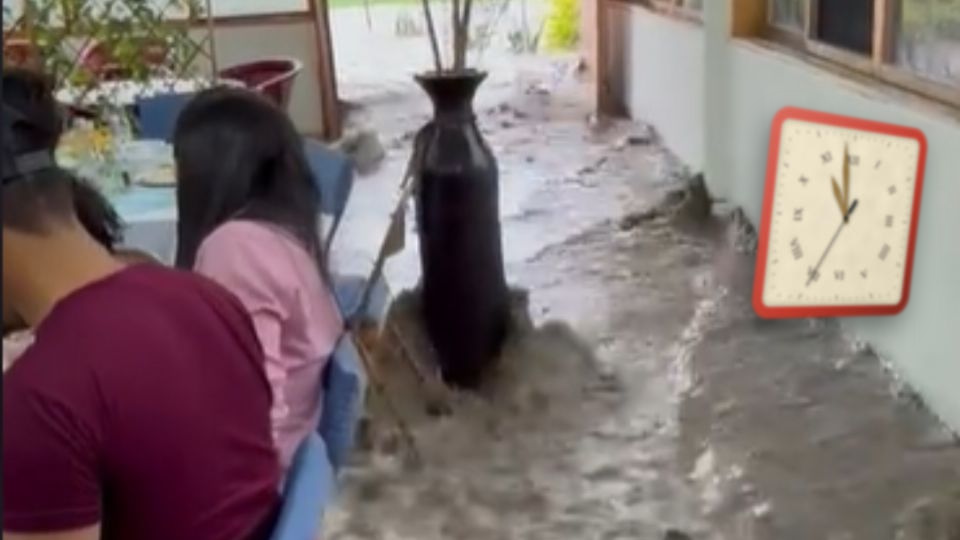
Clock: 10.58.35
